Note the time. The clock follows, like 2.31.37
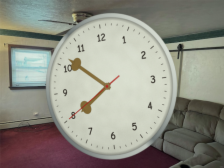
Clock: 7.51.40
